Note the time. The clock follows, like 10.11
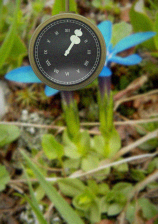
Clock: 1.05
